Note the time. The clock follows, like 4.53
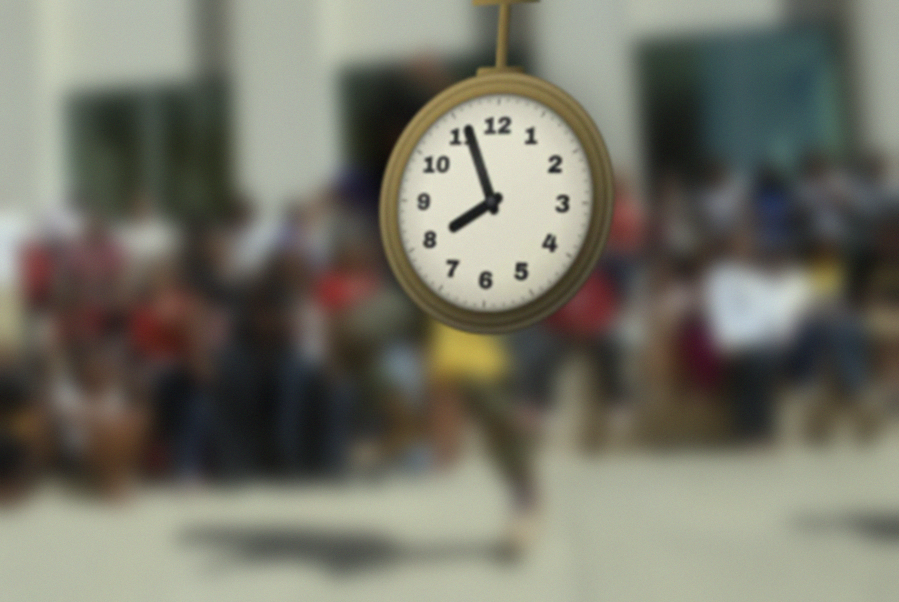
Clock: 7.56
